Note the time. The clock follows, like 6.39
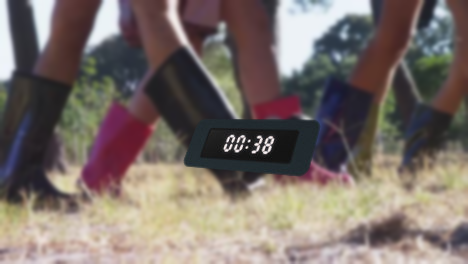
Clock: 0.38
